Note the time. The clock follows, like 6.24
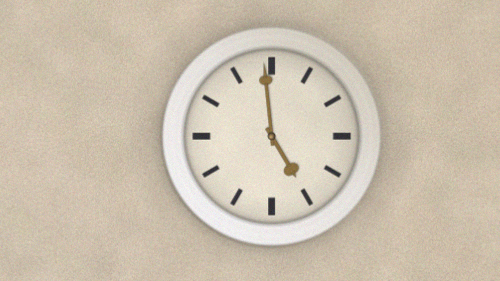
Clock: 4.59
